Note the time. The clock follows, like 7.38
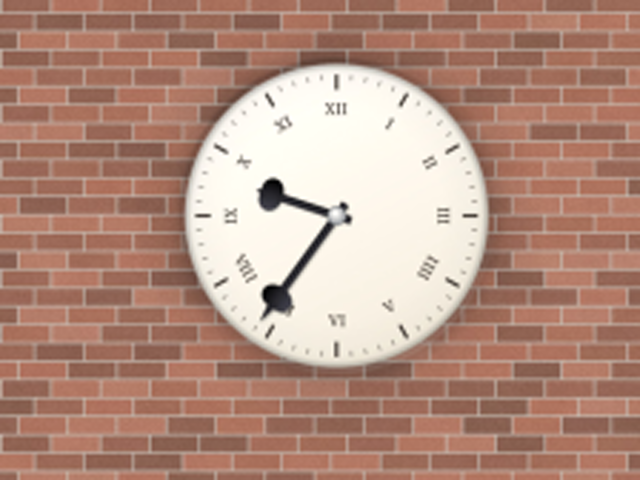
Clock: 9.36
